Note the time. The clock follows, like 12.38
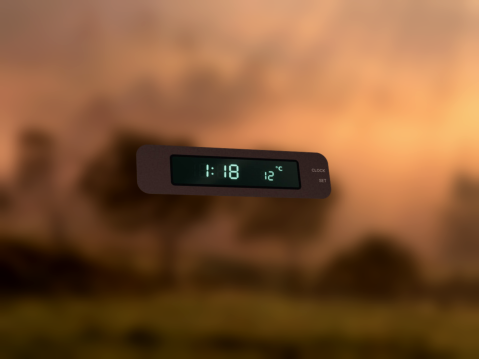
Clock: 1.18
